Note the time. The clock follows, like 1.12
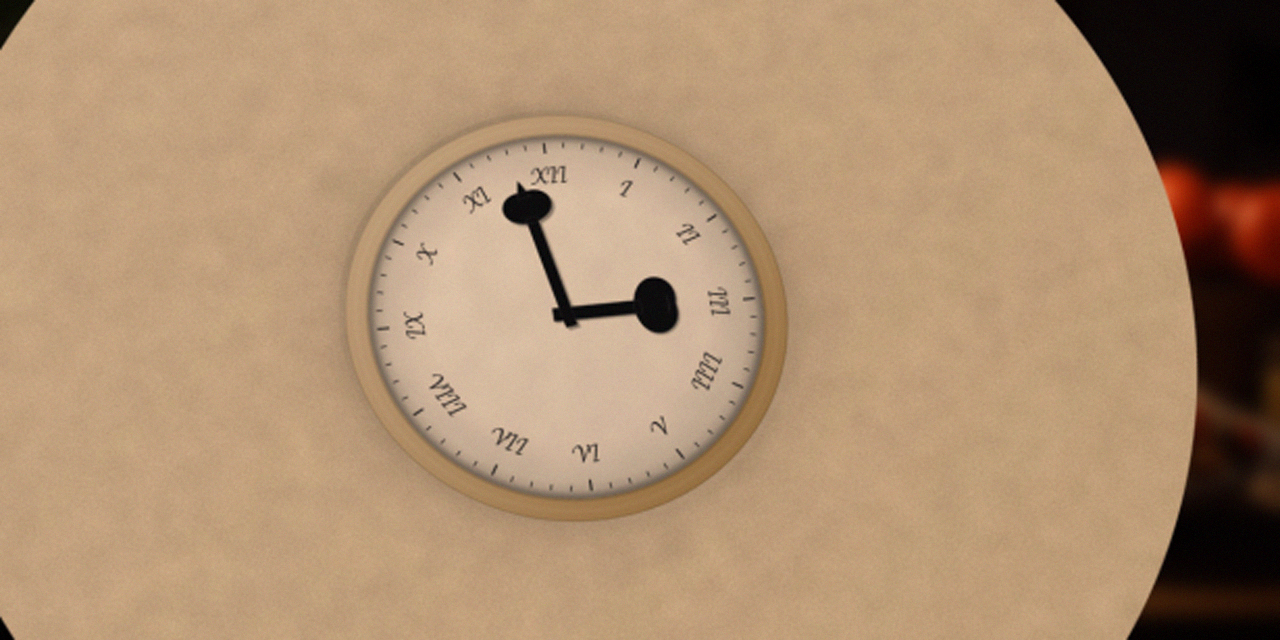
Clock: 2.58
